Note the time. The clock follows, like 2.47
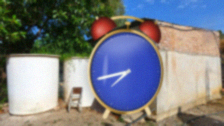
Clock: 7.43
